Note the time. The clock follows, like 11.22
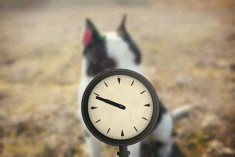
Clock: 9.49
